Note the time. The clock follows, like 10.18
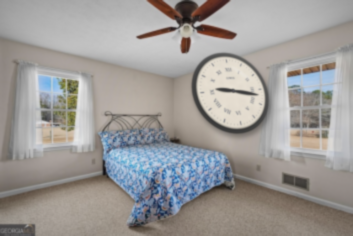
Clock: 9.17
